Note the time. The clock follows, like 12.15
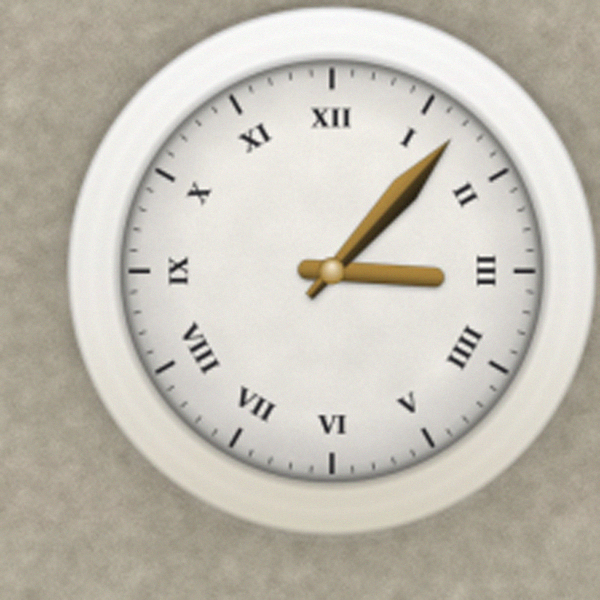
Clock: 3.07
